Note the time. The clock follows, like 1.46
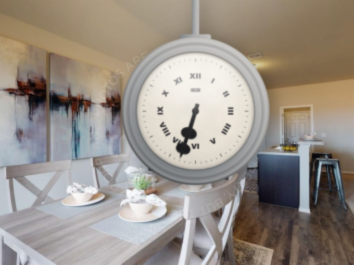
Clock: 6.33
